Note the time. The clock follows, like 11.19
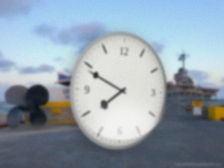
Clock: 7.49
